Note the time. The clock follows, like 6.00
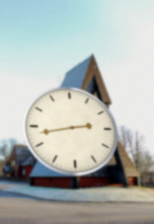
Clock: 2.43
